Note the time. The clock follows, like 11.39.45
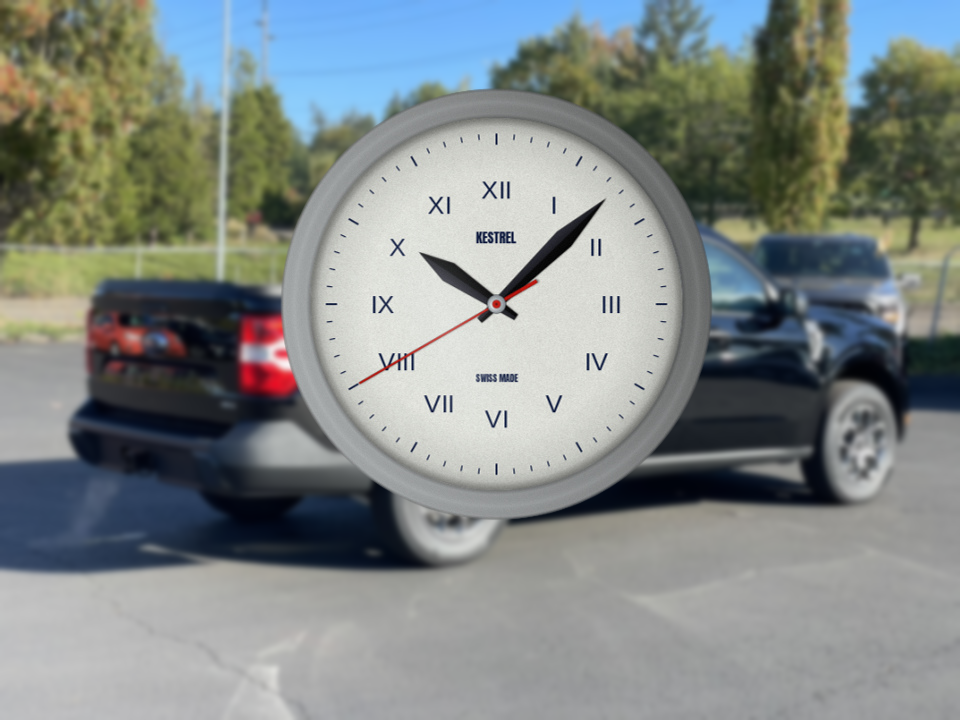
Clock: 10.07.40
